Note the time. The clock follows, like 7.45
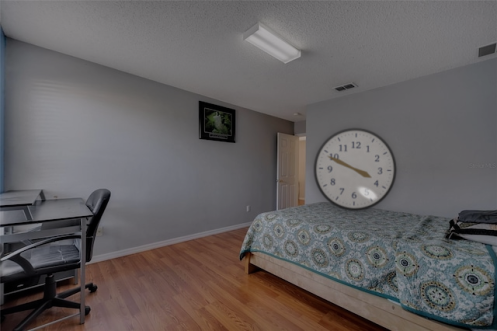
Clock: 3.49
